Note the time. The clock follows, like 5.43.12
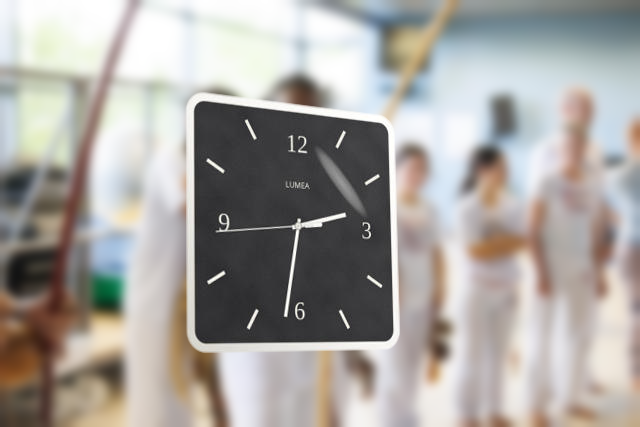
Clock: 2.31.44
